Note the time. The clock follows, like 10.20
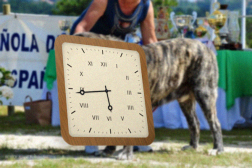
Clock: 5.44
